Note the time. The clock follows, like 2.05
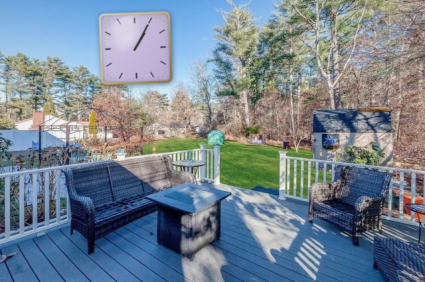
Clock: 1.05
